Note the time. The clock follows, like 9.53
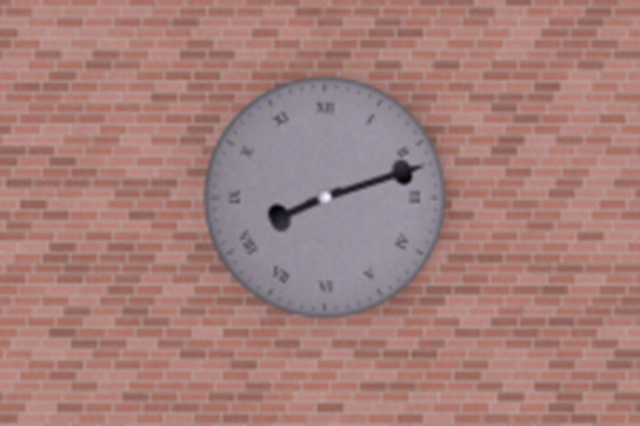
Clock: 8.12
